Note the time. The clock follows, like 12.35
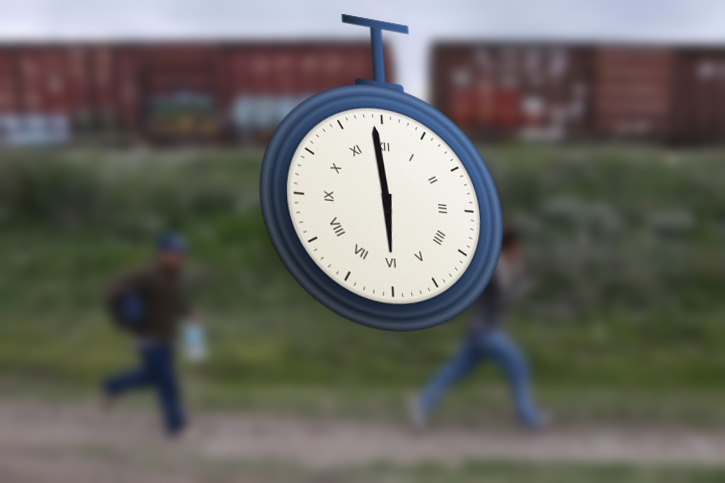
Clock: 5.59
